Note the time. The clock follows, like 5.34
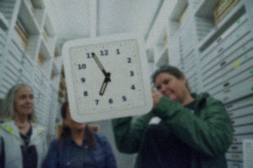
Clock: 6.56
